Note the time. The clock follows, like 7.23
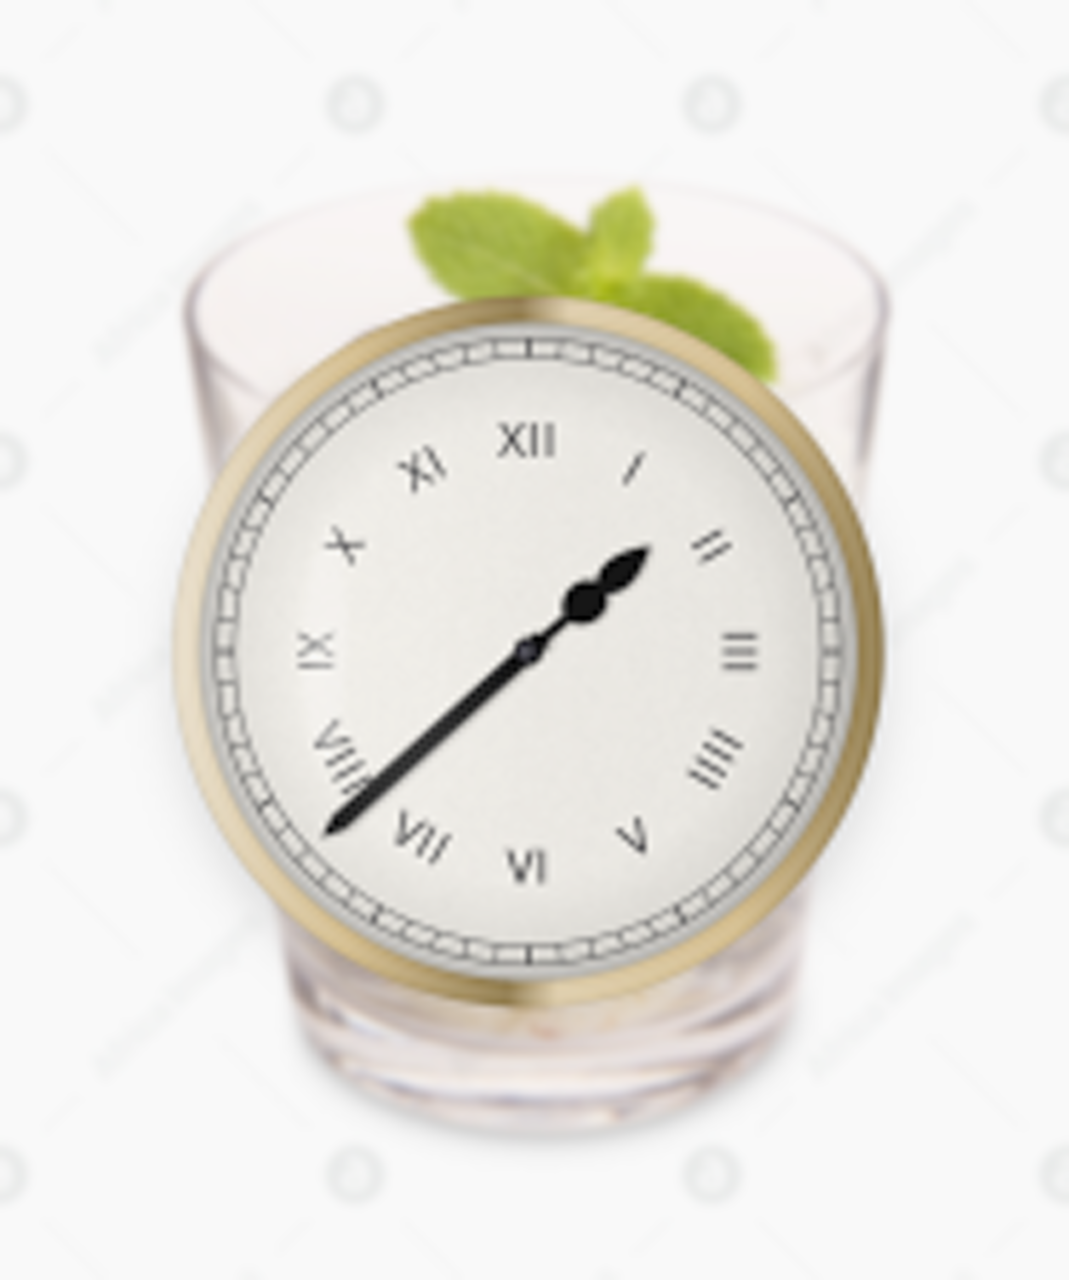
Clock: 1.38
